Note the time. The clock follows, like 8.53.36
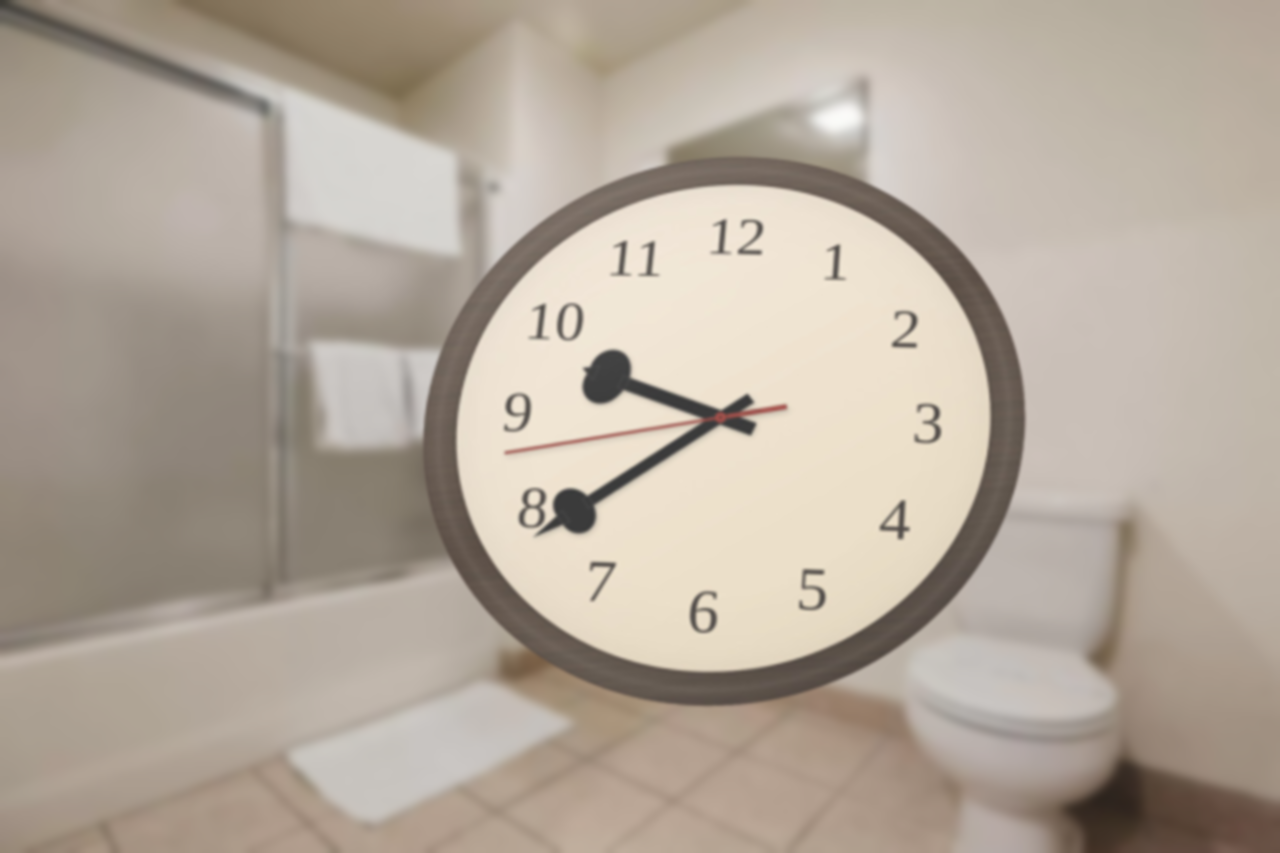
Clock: 9.38.43
